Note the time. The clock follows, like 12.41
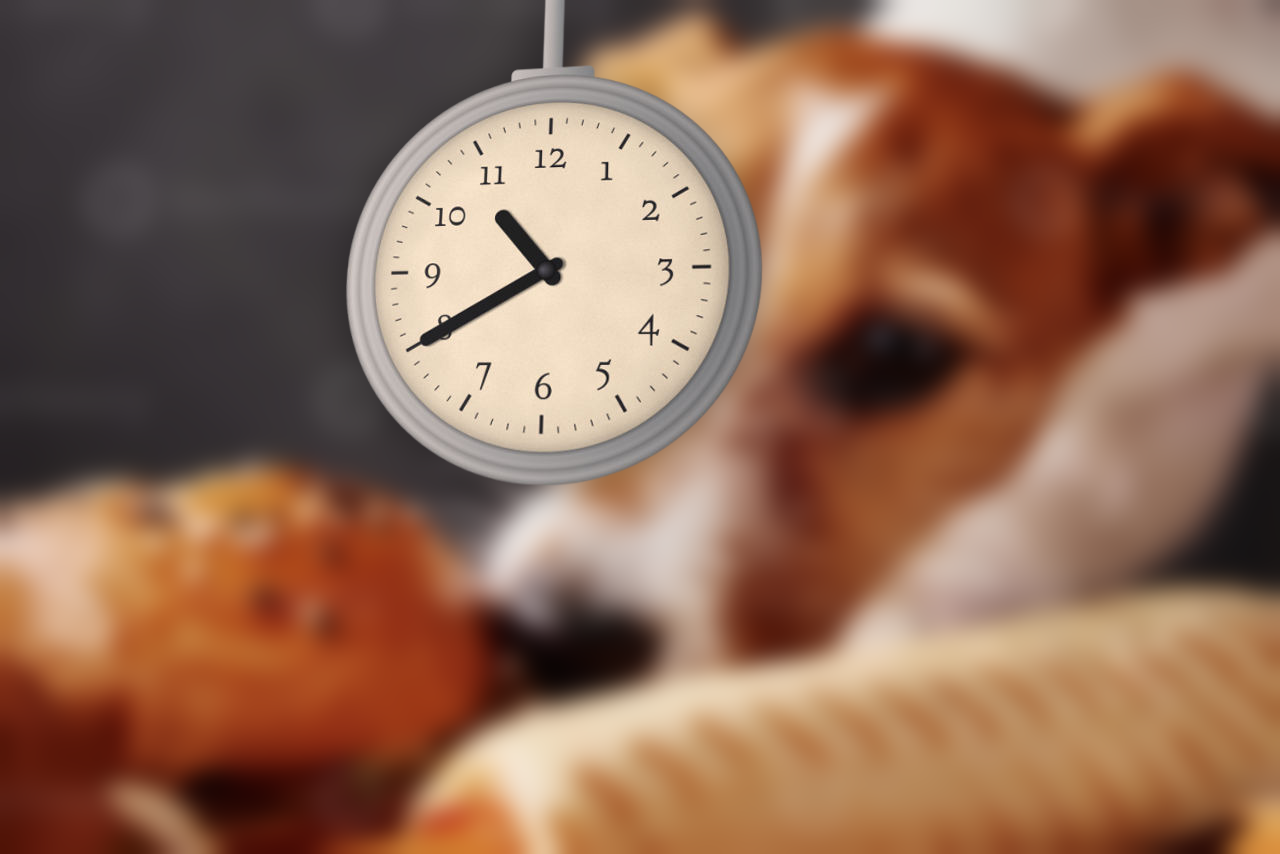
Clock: 10.40
